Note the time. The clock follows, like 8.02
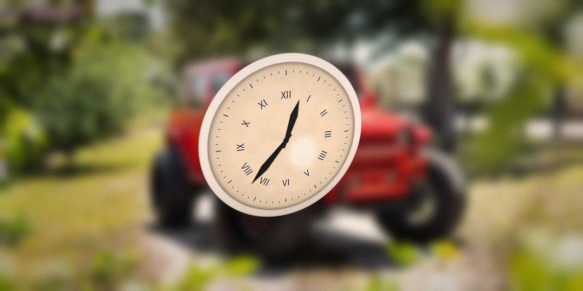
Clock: 12.37
